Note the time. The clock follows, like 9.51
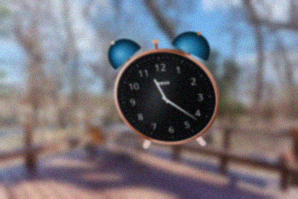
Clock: 11.22
